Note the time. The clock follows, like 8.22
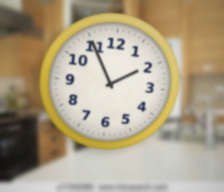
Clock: 1.55
